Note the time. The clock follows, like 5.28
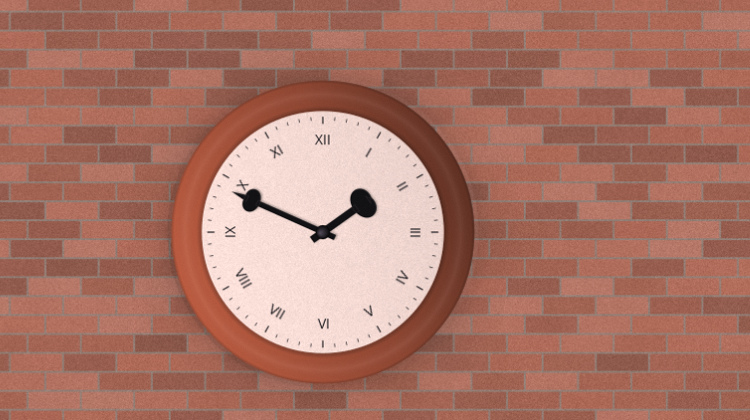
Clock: 1.49
